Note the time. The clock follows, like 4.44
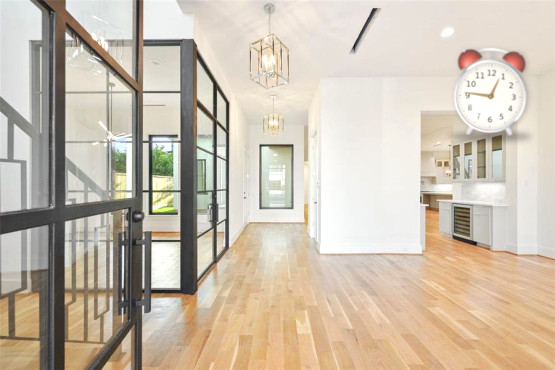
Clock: 12.46
